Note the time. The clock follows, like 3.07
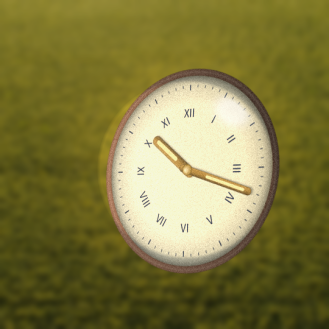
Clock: 10.18
